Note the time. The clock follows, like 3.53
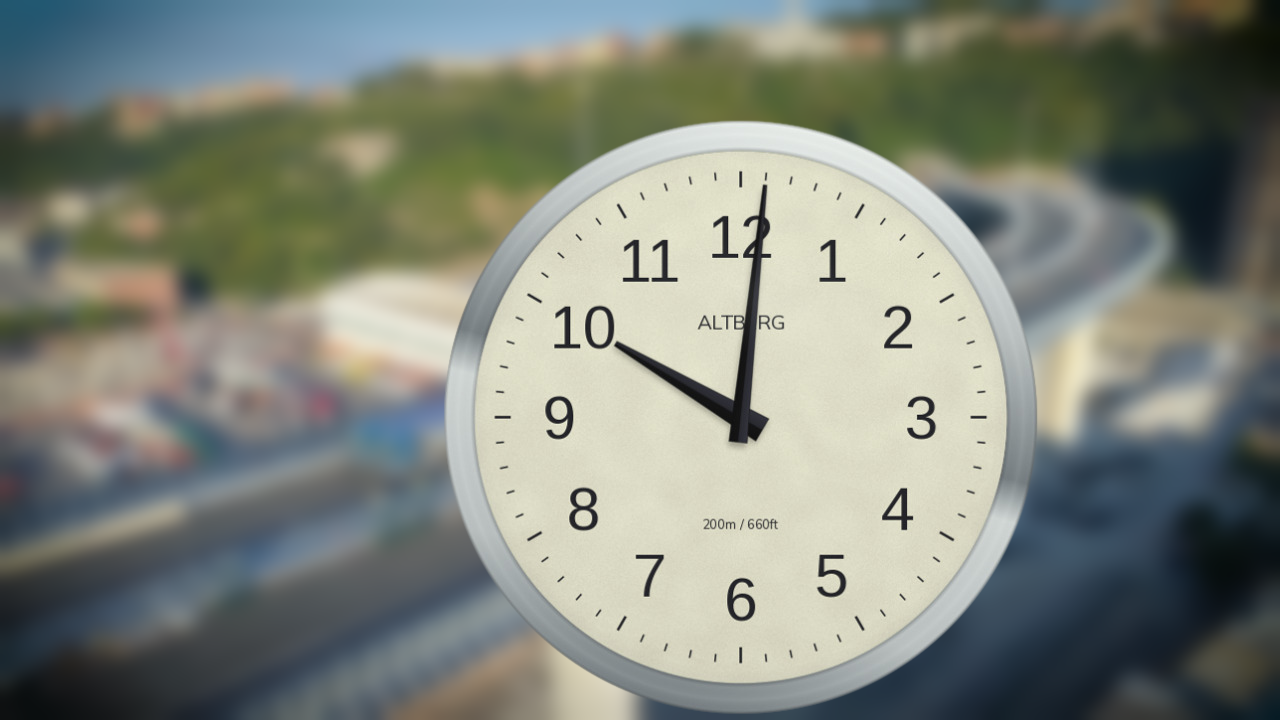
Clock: 10.01
